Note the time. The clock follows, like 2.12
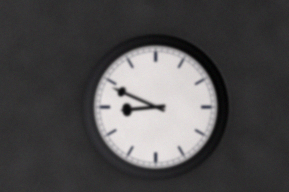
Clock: 8.49
